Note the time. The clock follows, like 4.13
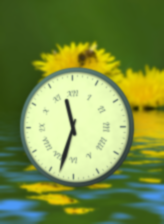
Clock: 11.33
